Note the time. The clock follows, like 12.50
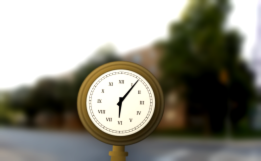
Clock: 6.06
